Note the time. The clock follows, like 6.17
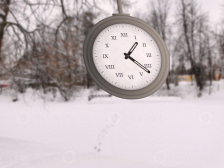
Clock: 1.22
